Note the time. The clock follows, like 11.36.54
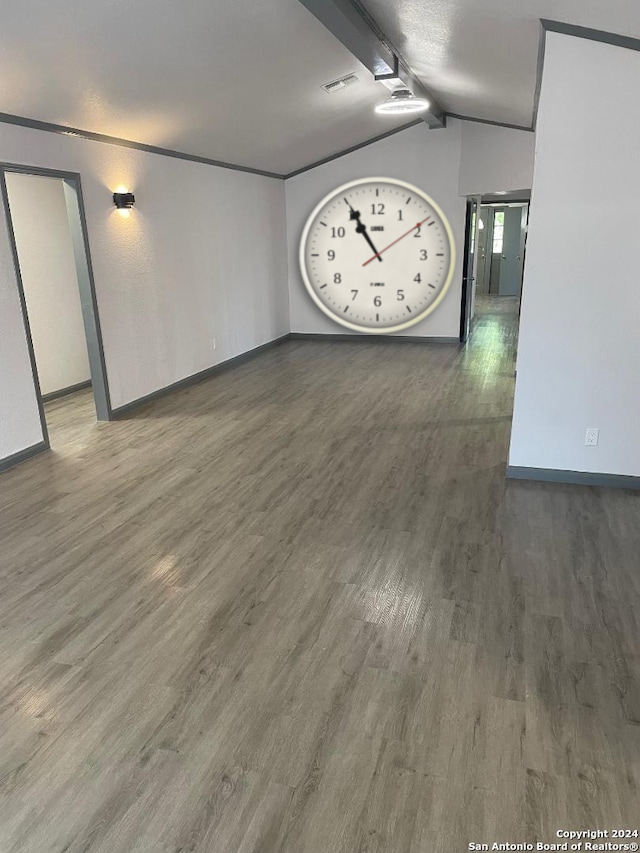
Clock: 10.55.09
